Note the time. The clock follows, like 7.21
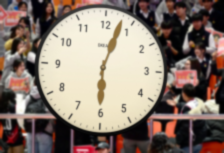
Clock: 6.03
